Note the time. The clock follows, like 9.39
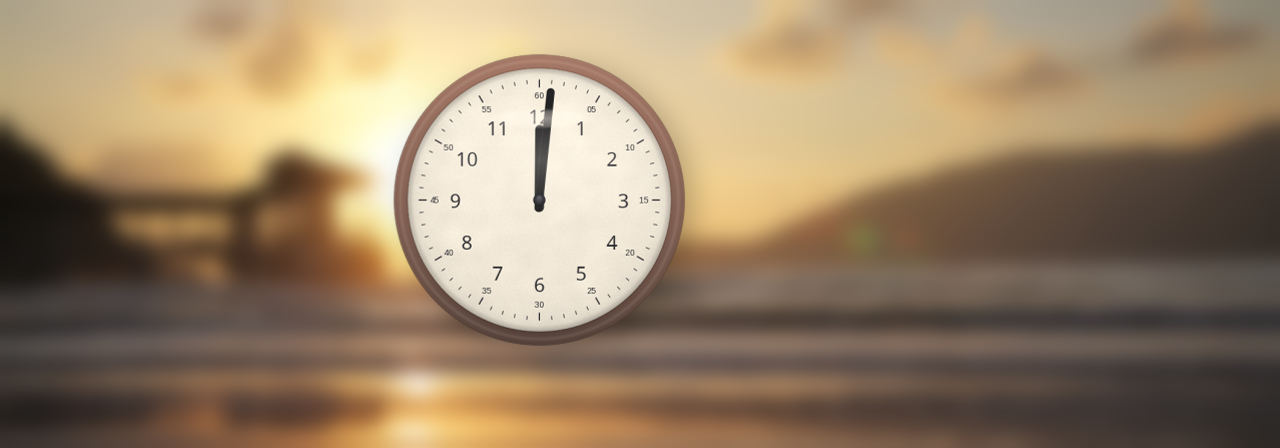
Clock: 12.01
